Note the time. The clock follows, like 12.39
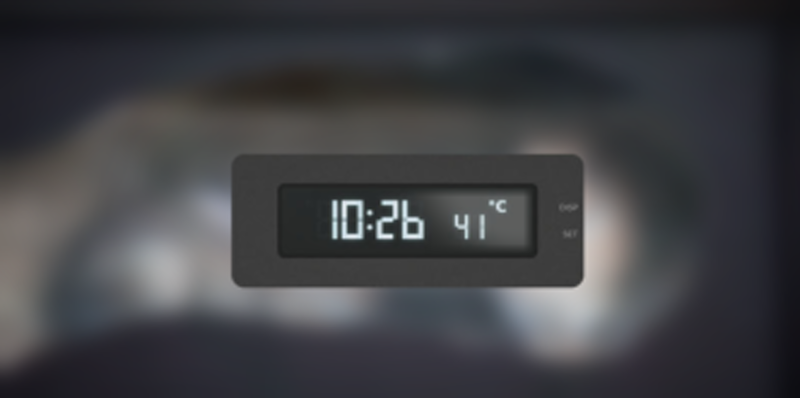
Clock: 10.26
